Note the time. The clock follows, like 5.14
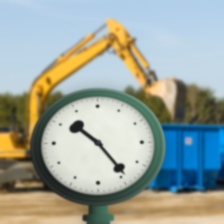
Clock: 10.24
